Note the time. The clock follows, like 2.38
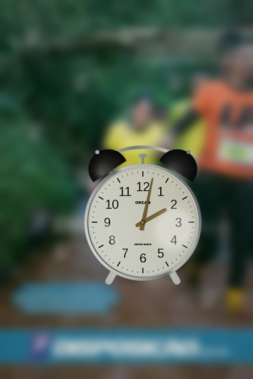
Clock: 2.02
